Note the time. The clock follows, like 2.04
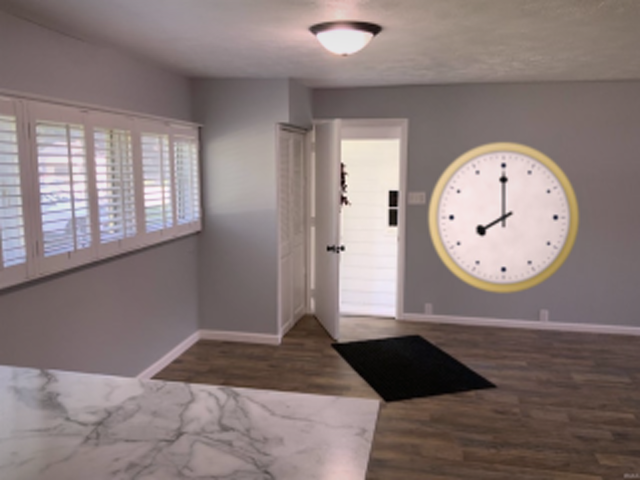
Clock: 8.00
